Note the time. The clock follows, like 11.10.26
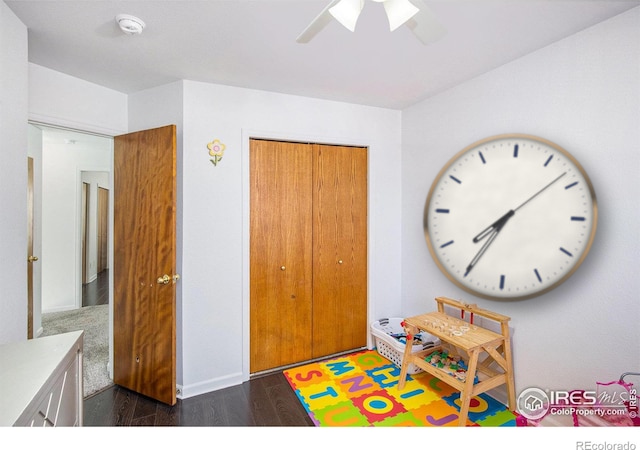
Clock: 7.35.08
